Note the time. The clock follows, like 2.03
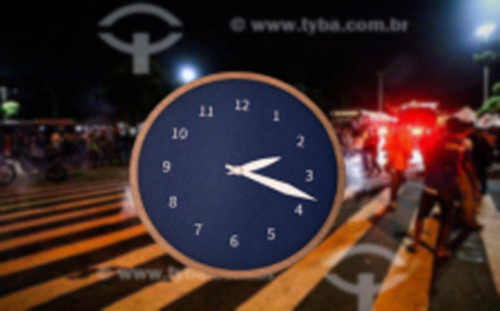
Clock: 2.18
